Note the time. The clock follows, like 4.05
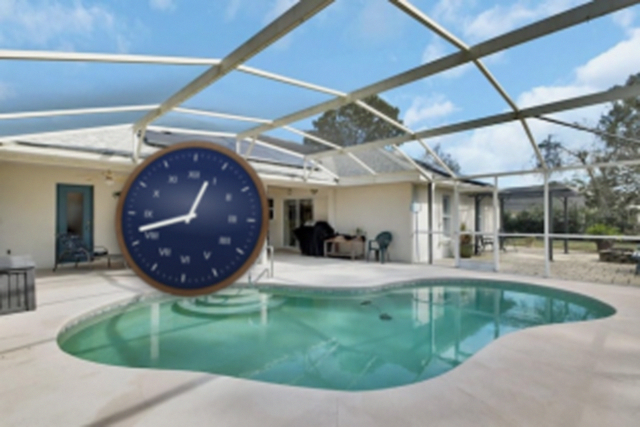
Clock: 12.42
